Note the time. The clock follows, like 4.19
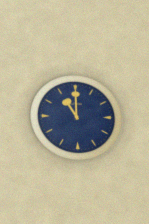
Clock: 11.00
